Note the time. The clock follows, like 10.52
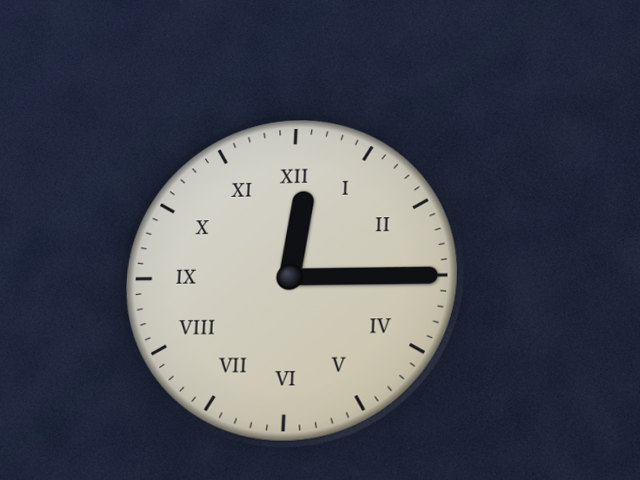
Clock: 12.15
